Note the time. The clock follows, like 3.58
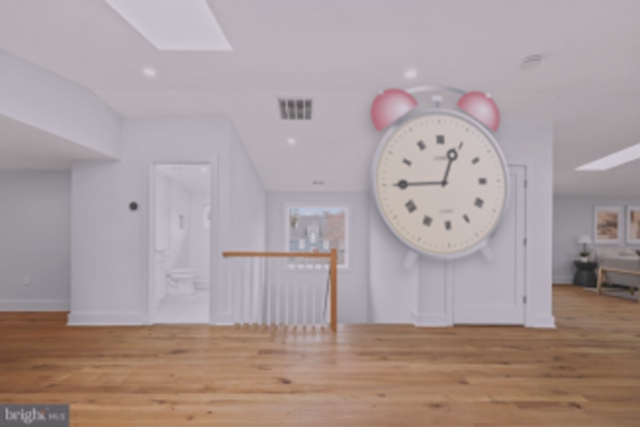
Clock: 12.45
